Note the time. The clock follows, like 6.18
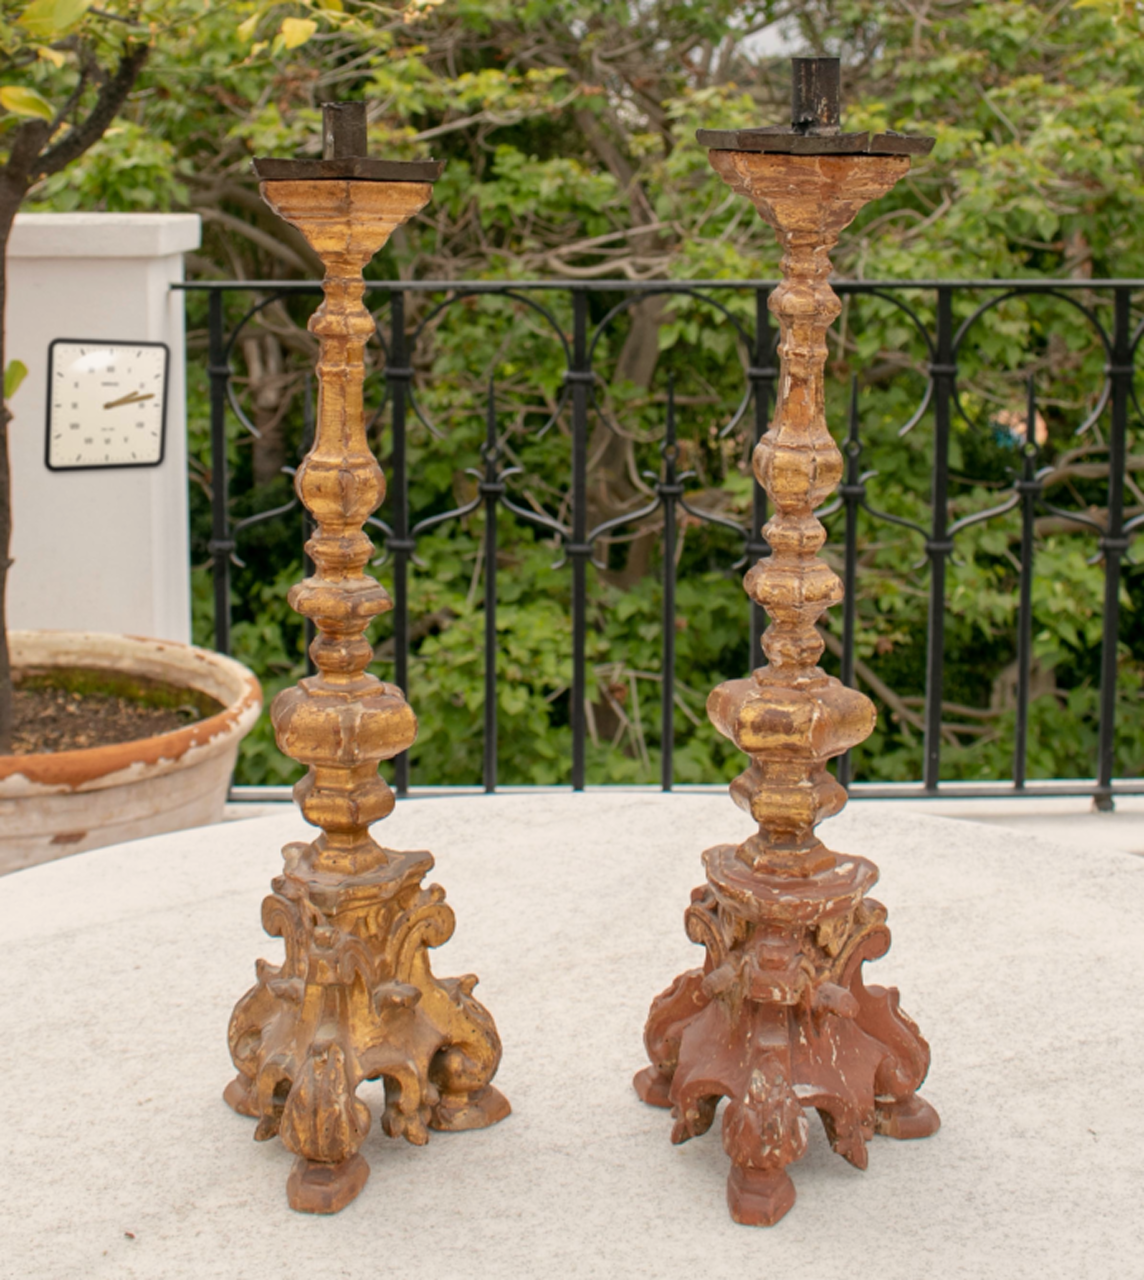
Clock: 2.13
